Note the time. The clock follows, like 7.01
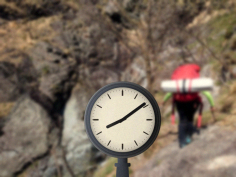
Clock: 8.09
